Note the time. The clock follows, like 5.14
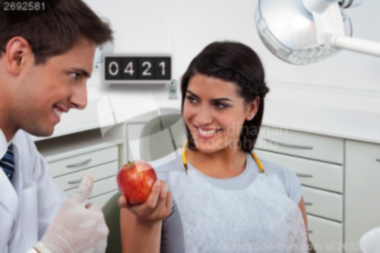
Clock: 4.21
